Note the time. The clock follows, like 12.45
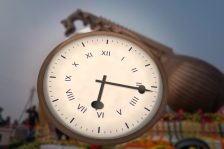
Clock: 6.16
